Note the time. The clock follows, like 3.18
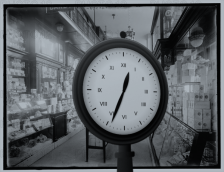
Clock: 12.34
